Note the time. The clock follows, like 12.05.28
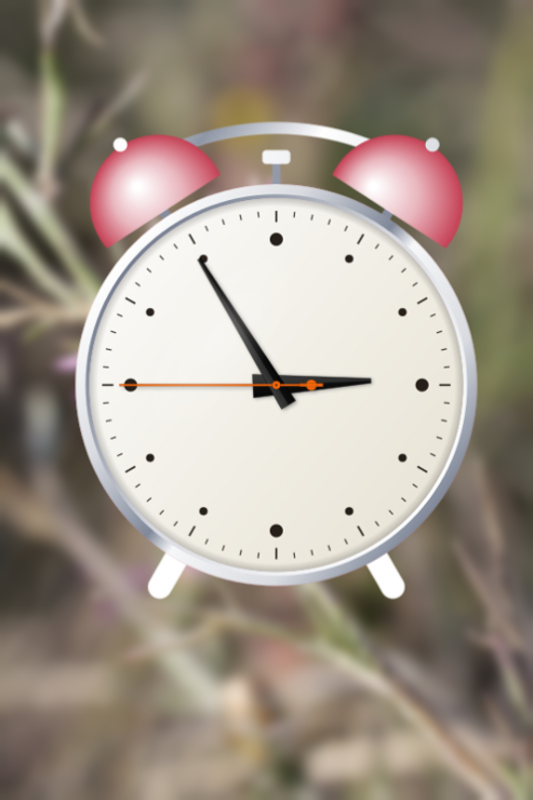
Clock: 2.54.45
